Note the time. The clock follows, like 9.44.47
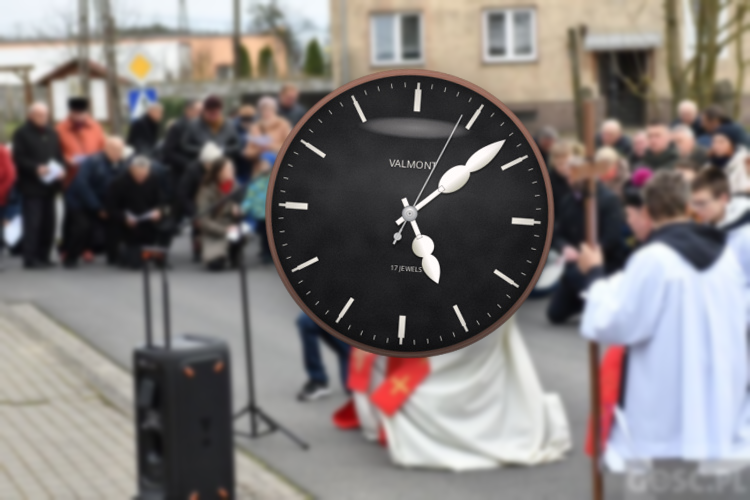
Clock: 5.08.04
